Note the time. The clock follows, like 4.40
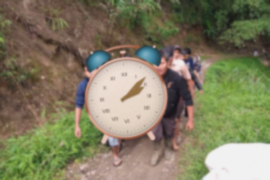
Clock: 2.08
